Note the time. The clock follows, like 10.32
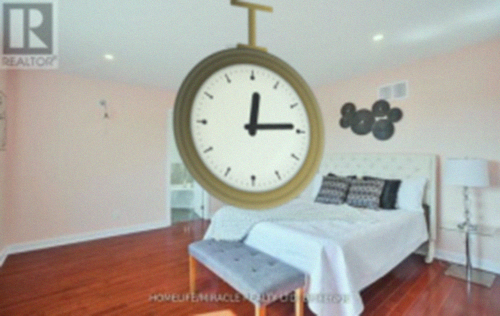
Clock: 12.14
